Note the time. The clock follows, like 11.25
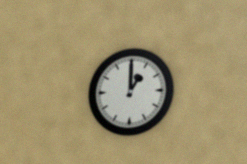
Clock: 1.00
